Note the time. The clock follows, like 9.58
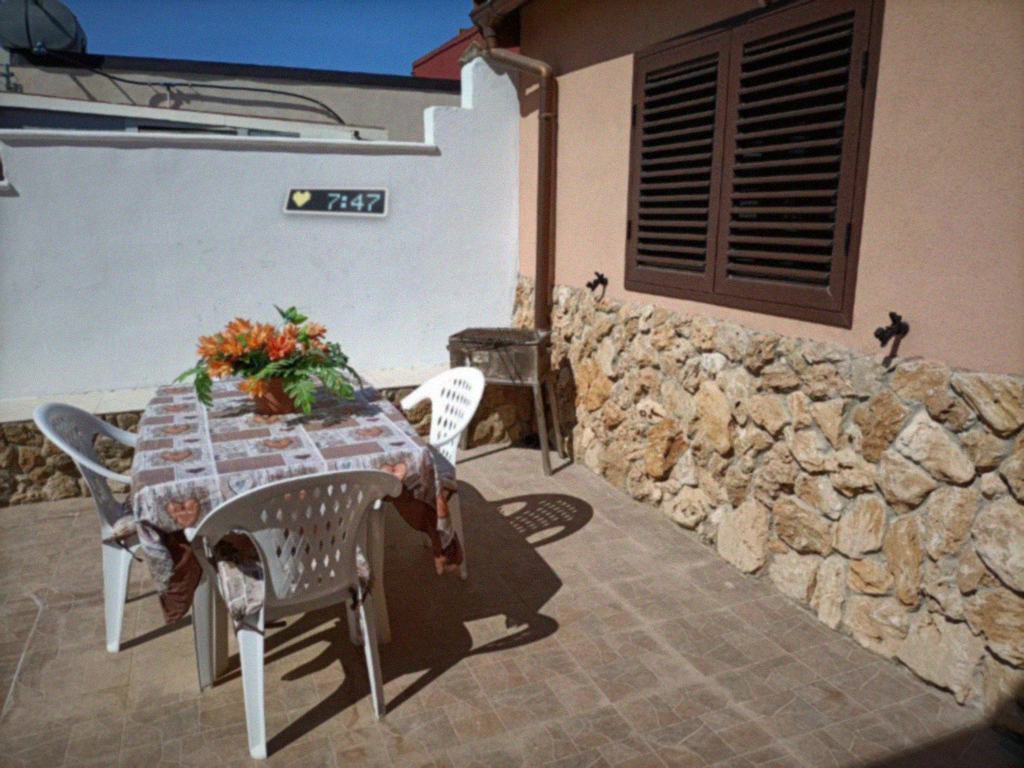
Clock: 7.47
